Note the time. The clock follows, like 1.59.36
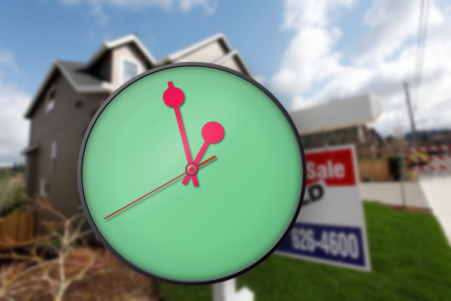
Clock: 12.57.40
